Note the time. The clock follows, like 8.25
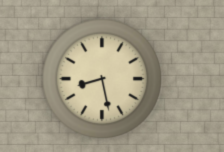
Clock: 8.28
